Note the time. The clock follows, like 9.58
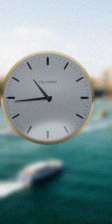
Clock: 10.44
